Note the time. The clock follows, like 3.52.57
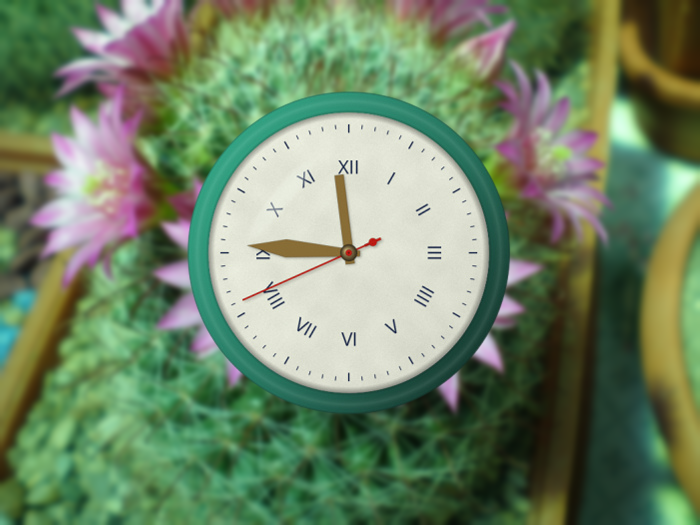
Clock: 11.45.41
